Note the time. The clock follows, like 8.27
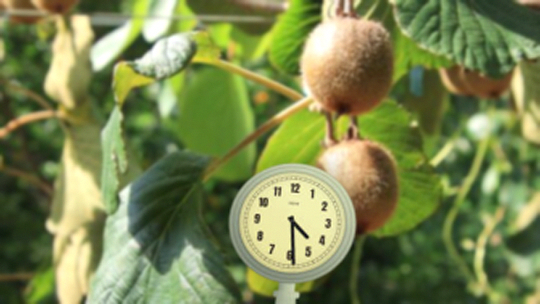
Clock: 4.29
